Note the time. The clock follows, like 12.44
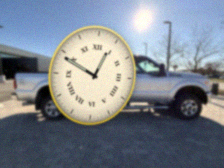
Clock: 12.49
